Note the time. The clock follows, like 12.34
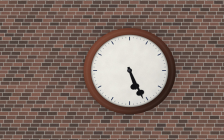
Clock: 5.26
